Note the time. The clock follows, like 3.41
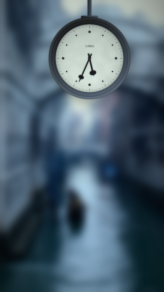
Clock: 5.34
